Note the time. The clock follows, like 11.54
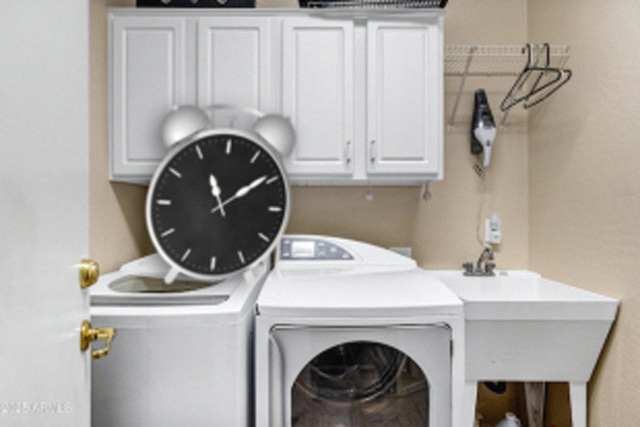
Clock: 11.09
